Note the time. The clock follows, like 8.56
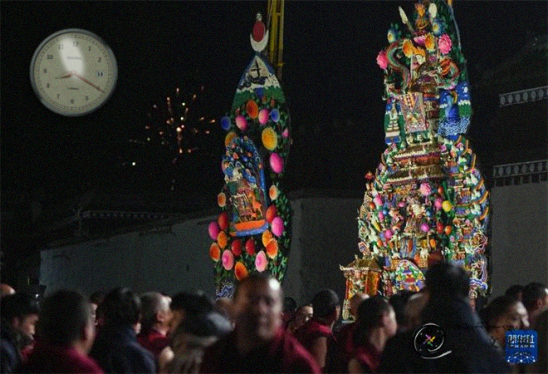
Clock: 8.20
